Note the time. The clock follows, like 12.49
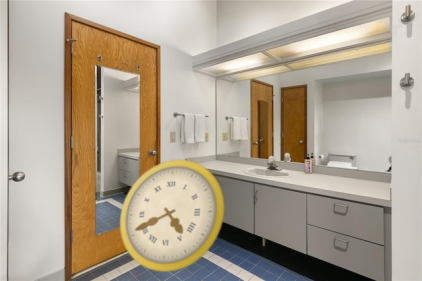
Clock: 4.41
